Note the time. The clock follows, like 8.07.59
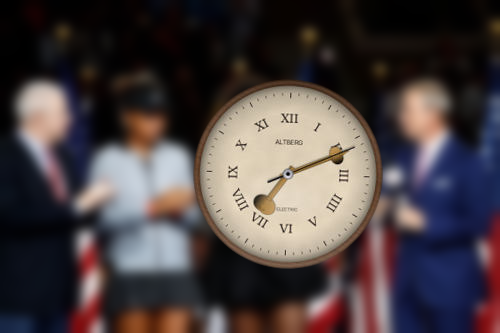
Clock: 7.11.11
